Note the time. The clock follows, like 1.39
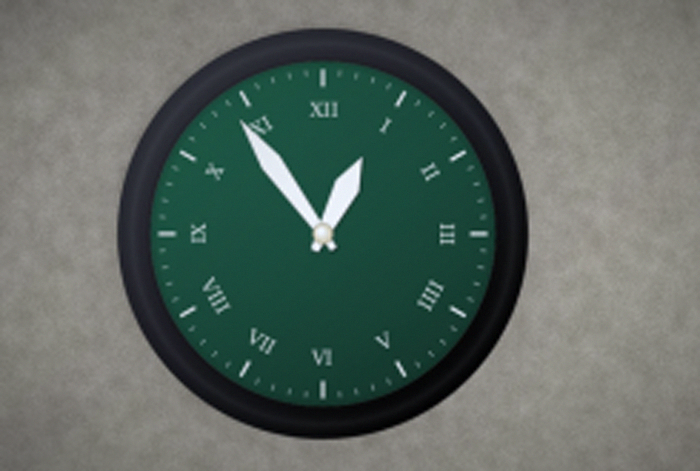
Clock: 12.54
